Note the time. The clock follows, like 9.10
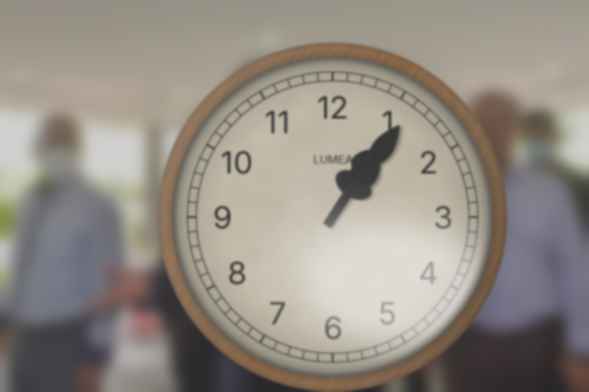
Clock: 1.06
